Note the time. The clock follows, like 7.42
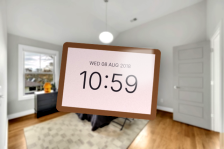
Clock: 10.59
